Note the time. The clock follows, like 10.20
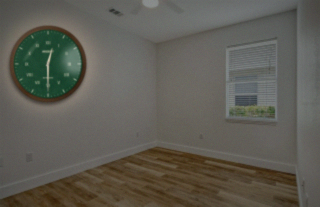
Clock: 12.30
